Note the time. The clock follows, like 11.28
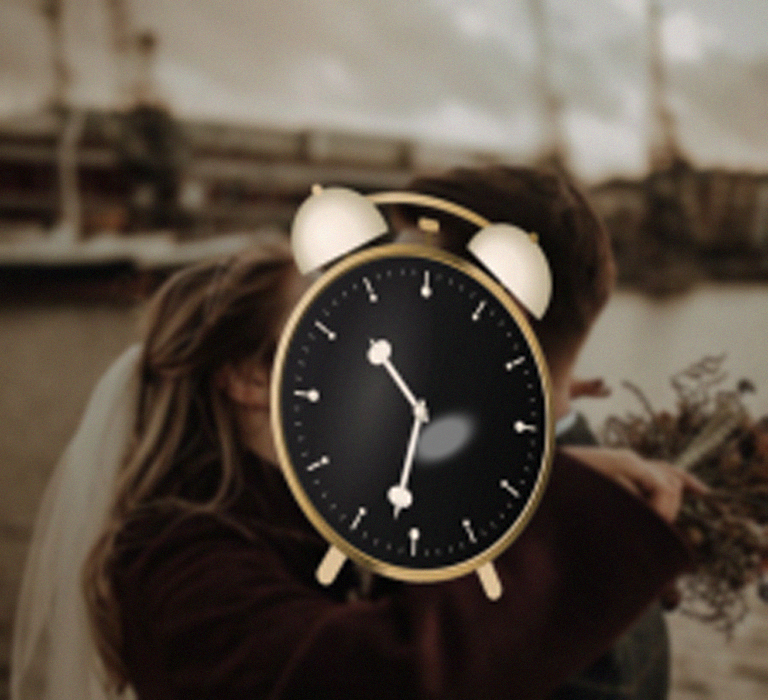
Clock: 10.32
